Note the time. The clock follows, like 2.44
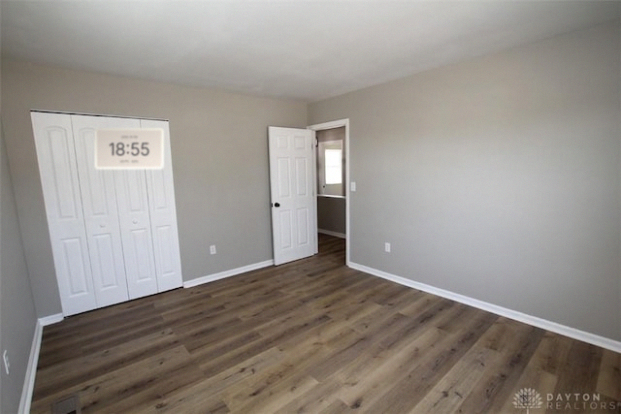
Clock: 18.55
